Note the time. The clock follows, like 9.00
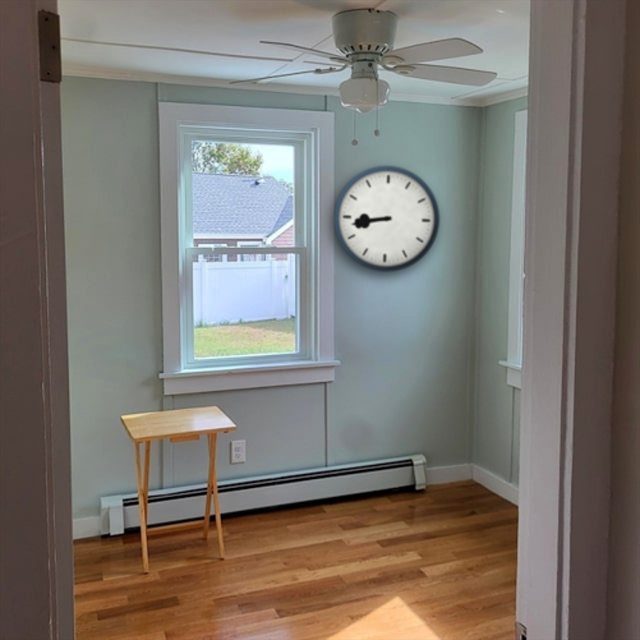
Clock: 8.43
